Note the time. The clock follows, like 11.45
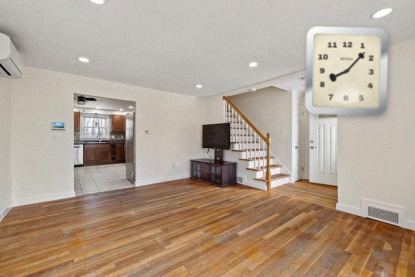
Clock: 8.07
